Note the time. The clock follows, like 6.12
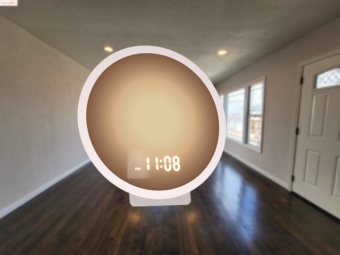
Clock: 11.08
